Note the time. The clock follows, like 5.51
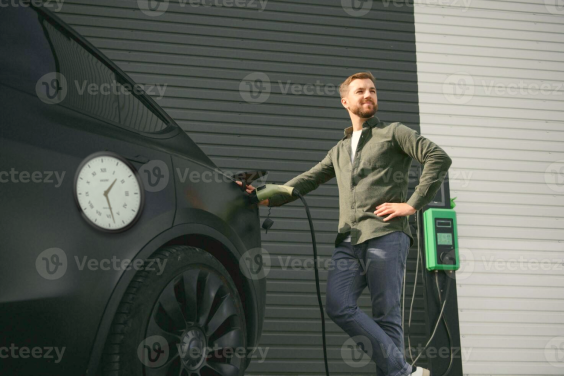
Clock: 1.28
